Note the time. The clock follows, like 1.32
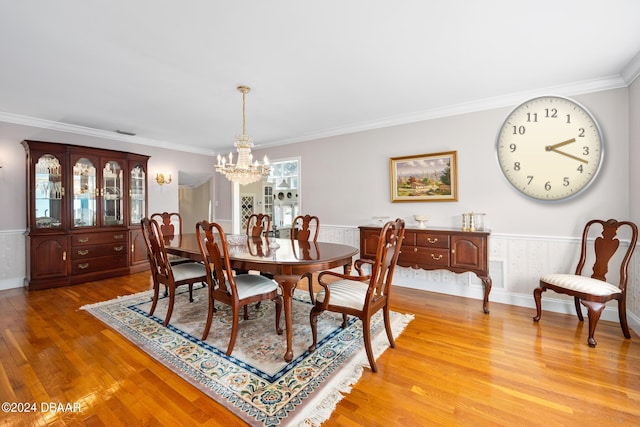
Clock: 2.18
